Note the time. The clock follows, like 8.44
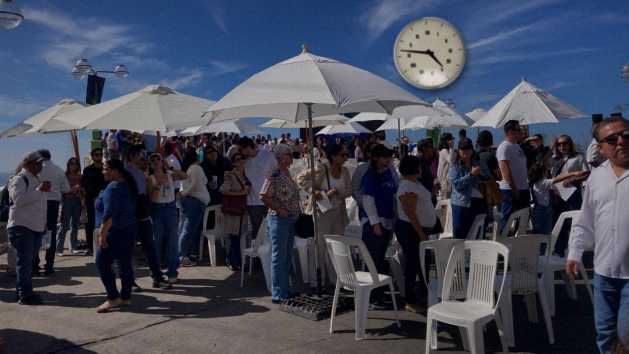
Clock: 4.47
